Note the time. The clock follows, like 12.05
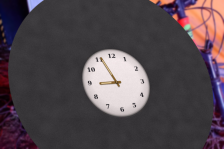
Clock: 8.56
